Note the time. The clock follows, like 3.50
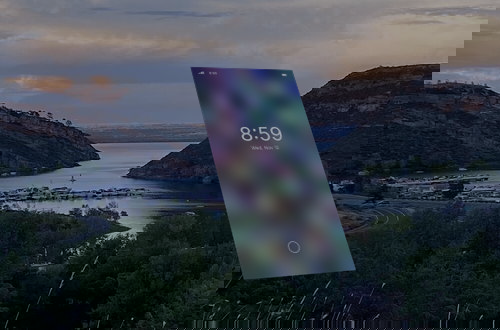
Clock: 8.59
